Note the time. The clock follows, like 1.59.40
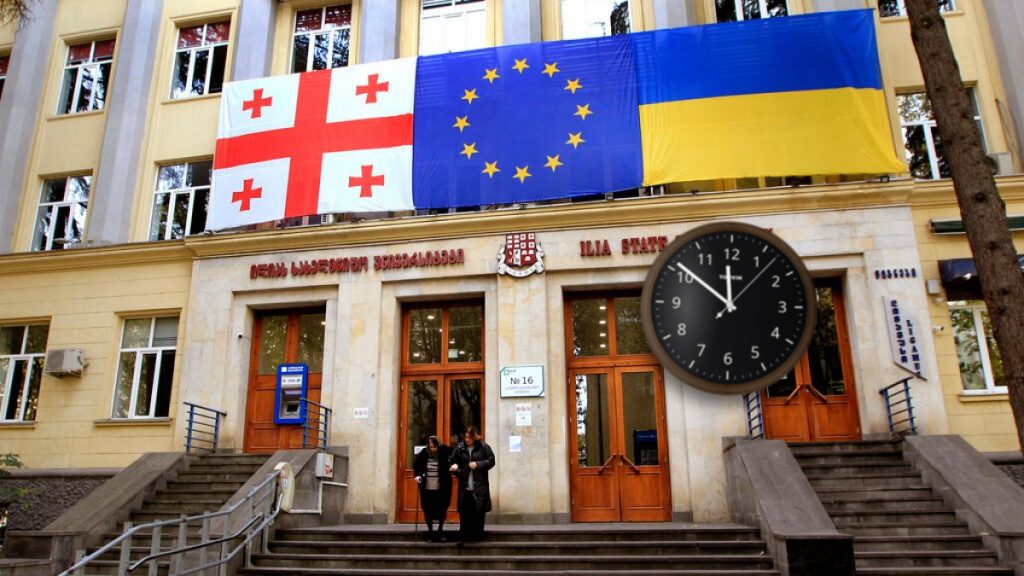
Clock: 11.51.07
